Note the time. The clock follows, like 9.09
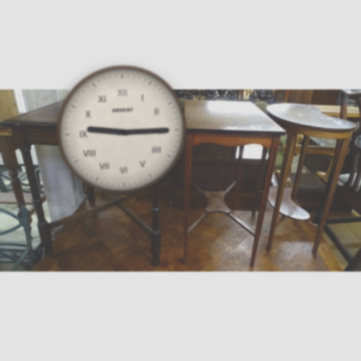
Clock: 9.15
